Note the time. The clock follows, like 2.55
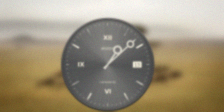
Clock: 1.08
